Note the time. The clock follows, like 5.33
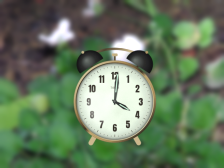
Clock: 4.01
